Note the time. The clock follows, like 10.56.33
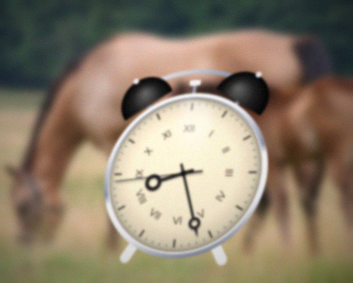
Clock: 8.26.44
